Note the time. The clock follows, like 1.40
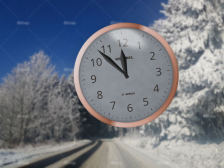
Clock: 11.53
